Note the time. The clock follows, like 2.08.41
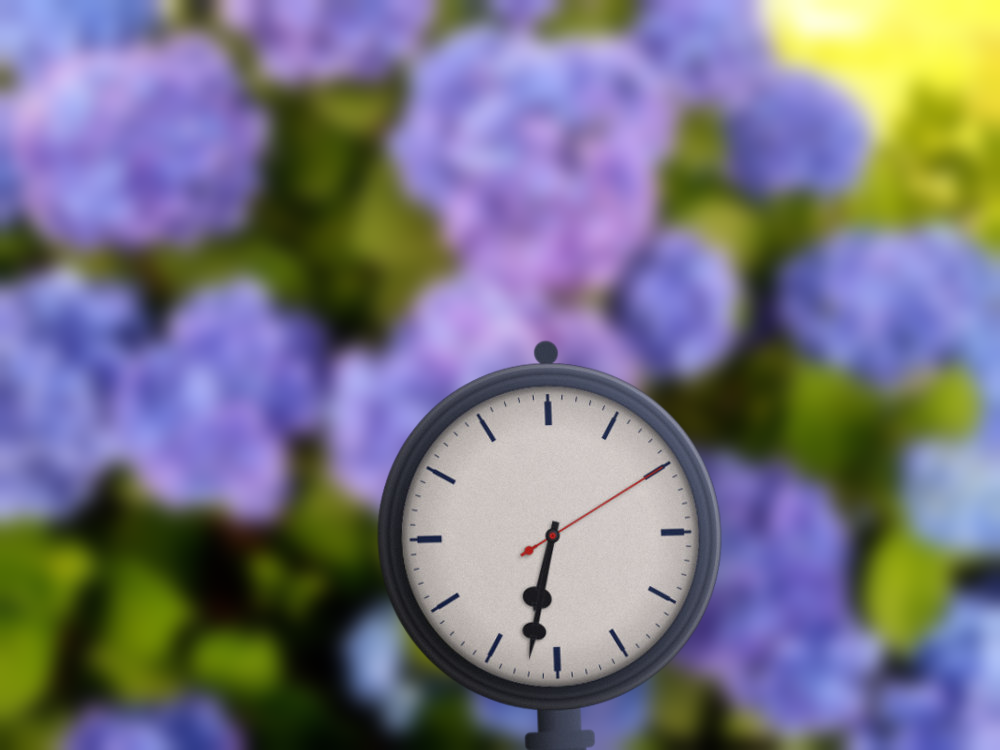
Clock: 6.32.10
